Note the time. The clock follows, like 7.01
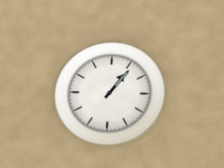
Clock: 1.06
